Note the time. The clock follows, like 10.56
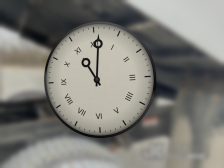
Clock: 11.01
